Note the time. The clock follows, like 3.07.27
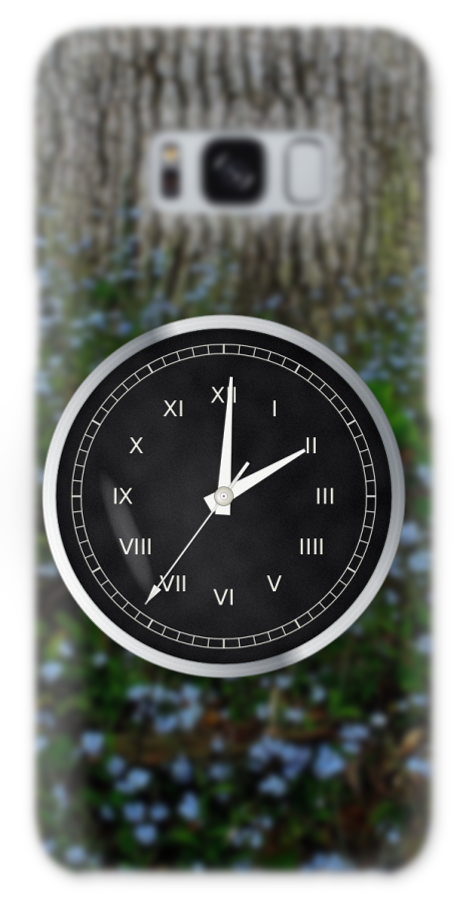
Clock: 2.00.36
